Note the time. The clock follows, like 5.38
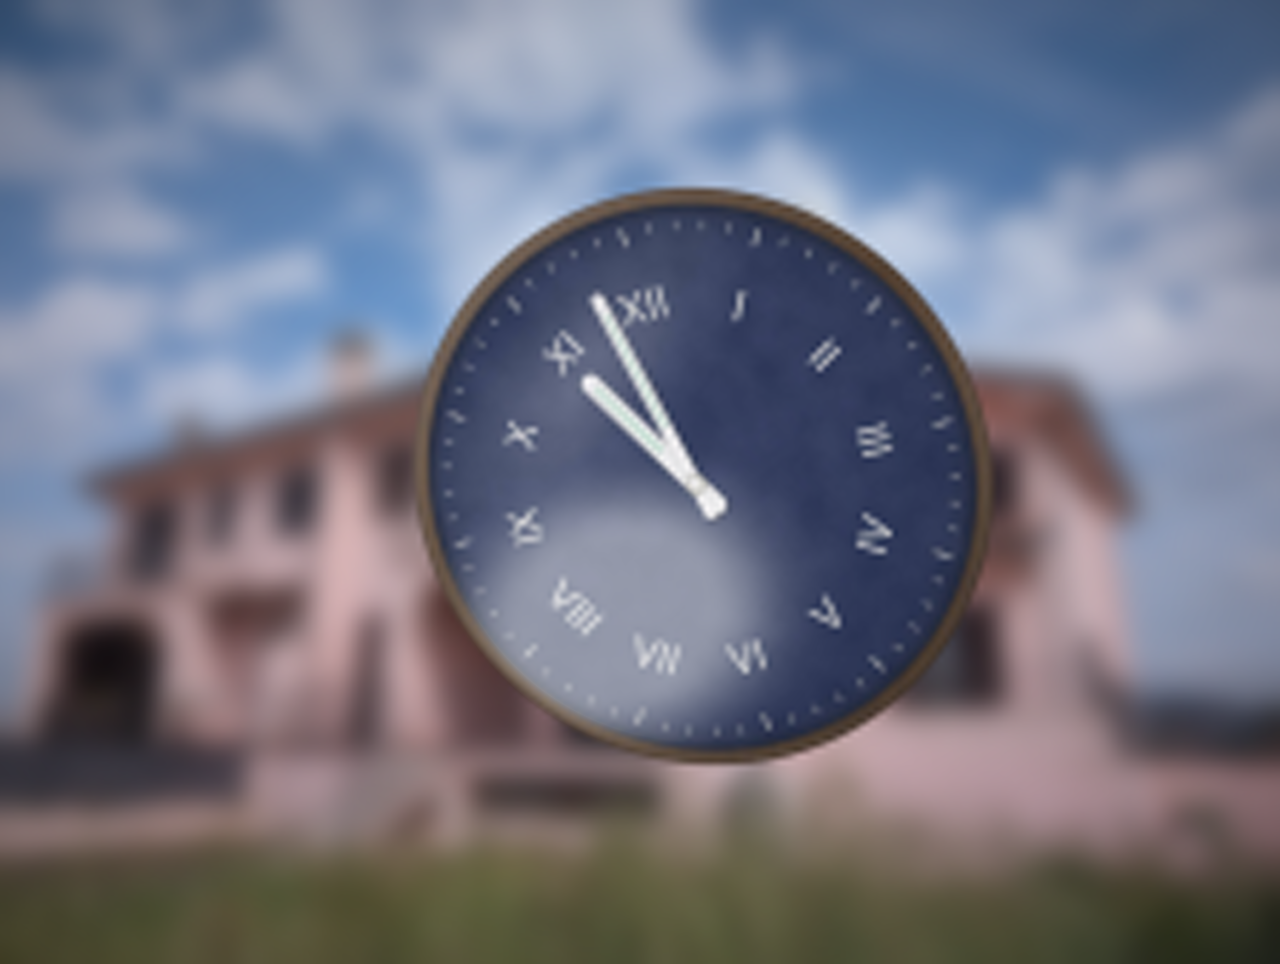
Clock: 10.58
